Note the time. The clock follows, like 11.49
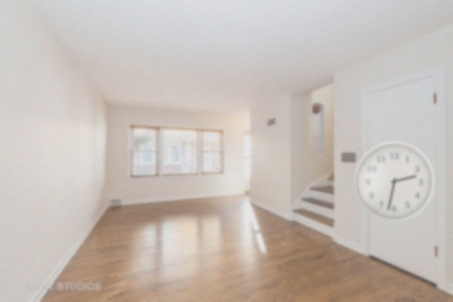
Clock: 2.32
